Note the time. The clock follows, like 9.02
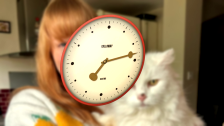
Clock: 7.13
